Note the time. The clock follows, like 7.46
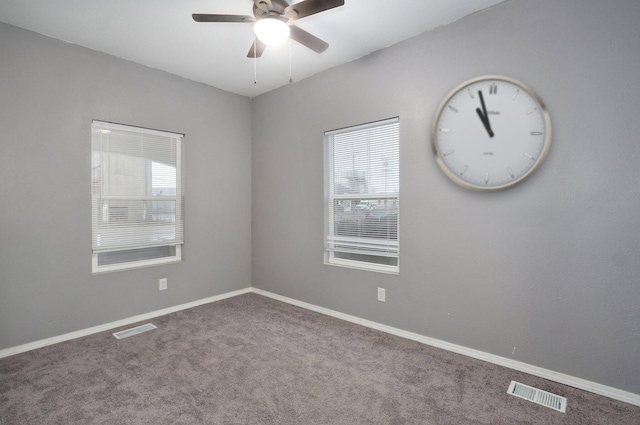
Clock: 10.57
